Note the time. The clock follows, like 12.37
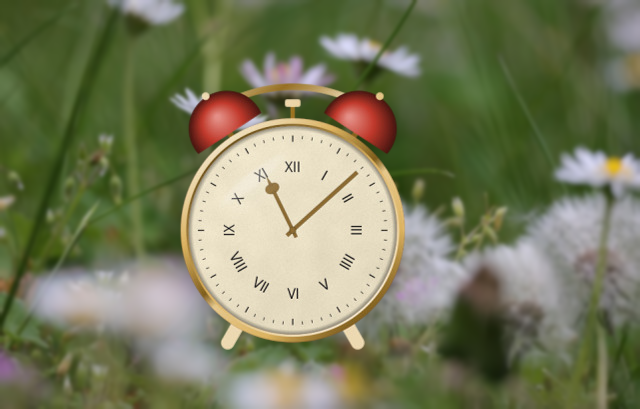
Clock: 11.08
